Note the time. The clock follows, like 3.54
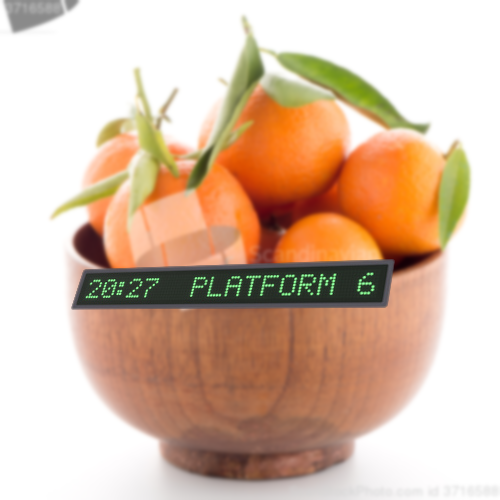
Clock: 20.27
